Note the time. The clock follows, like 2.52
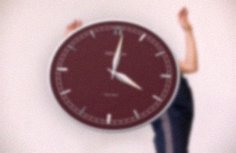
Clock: 4.01
